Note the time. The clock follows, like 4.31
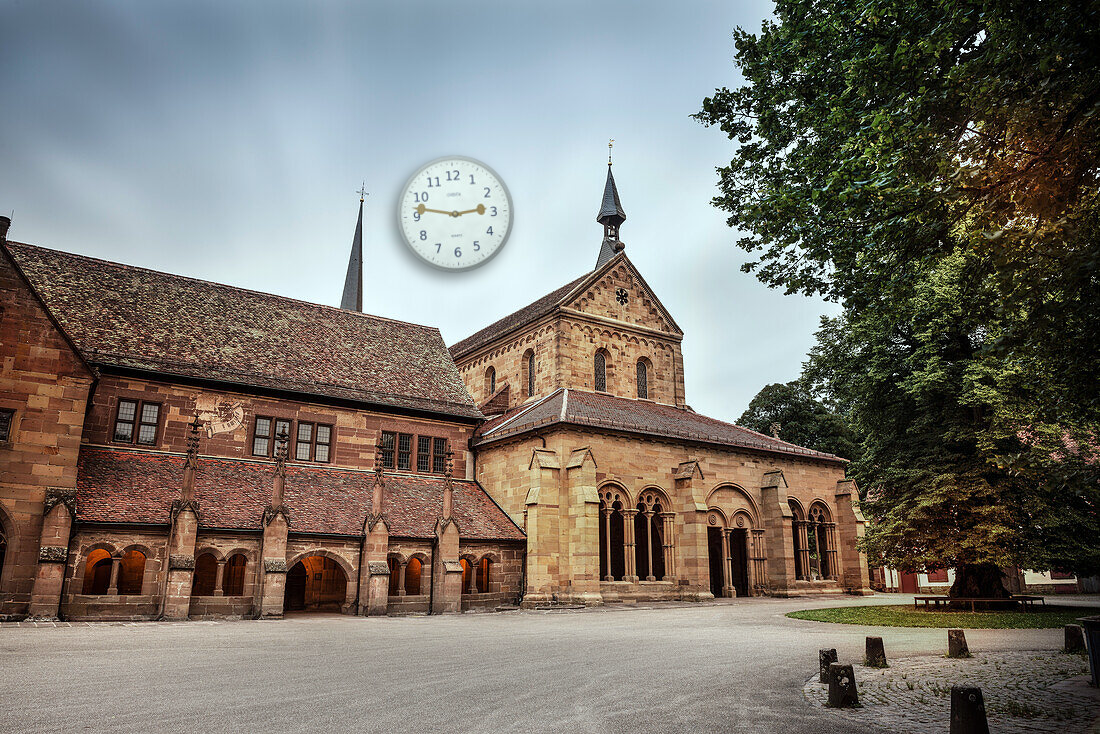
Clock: 2.47
